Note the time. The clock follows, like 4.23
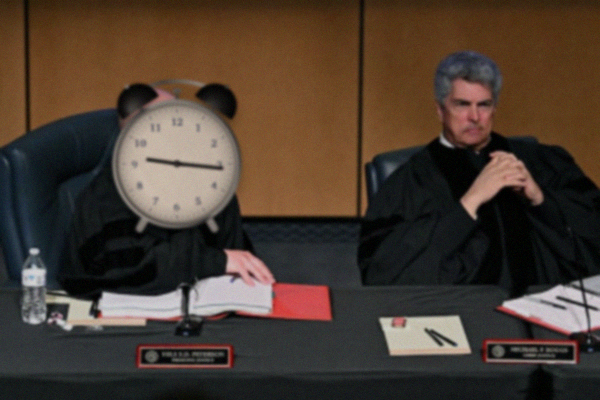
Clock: 9.16
